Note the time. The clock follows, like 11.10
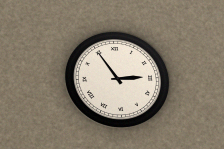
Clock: 2.55
